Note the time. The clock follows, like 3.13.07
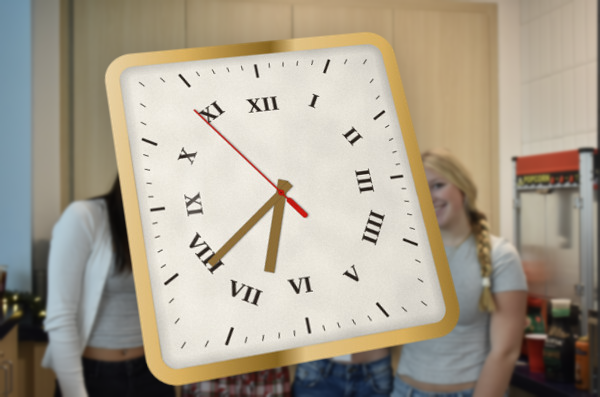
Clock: 6.38.54
